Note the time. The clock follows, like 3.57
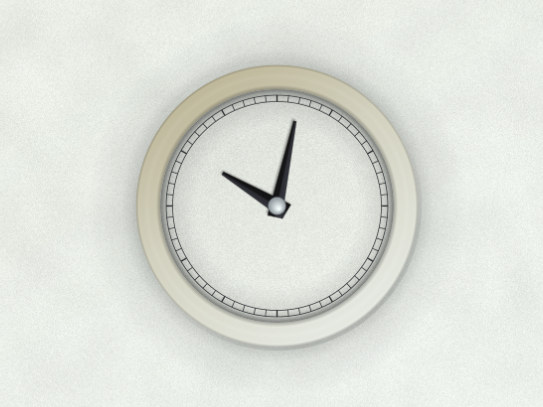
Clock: 10.02
